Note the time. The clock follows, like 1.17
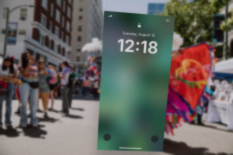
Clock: 12.18
